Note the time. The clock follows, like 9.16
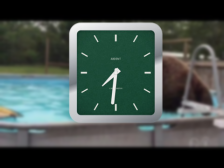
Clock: 7.31
